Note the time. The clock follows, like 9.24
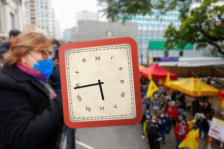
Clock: 5.44
